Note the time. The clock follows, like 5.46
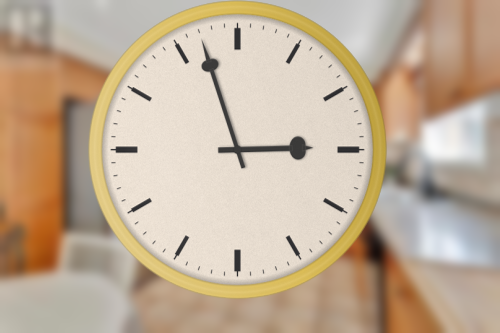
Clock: 2.57
